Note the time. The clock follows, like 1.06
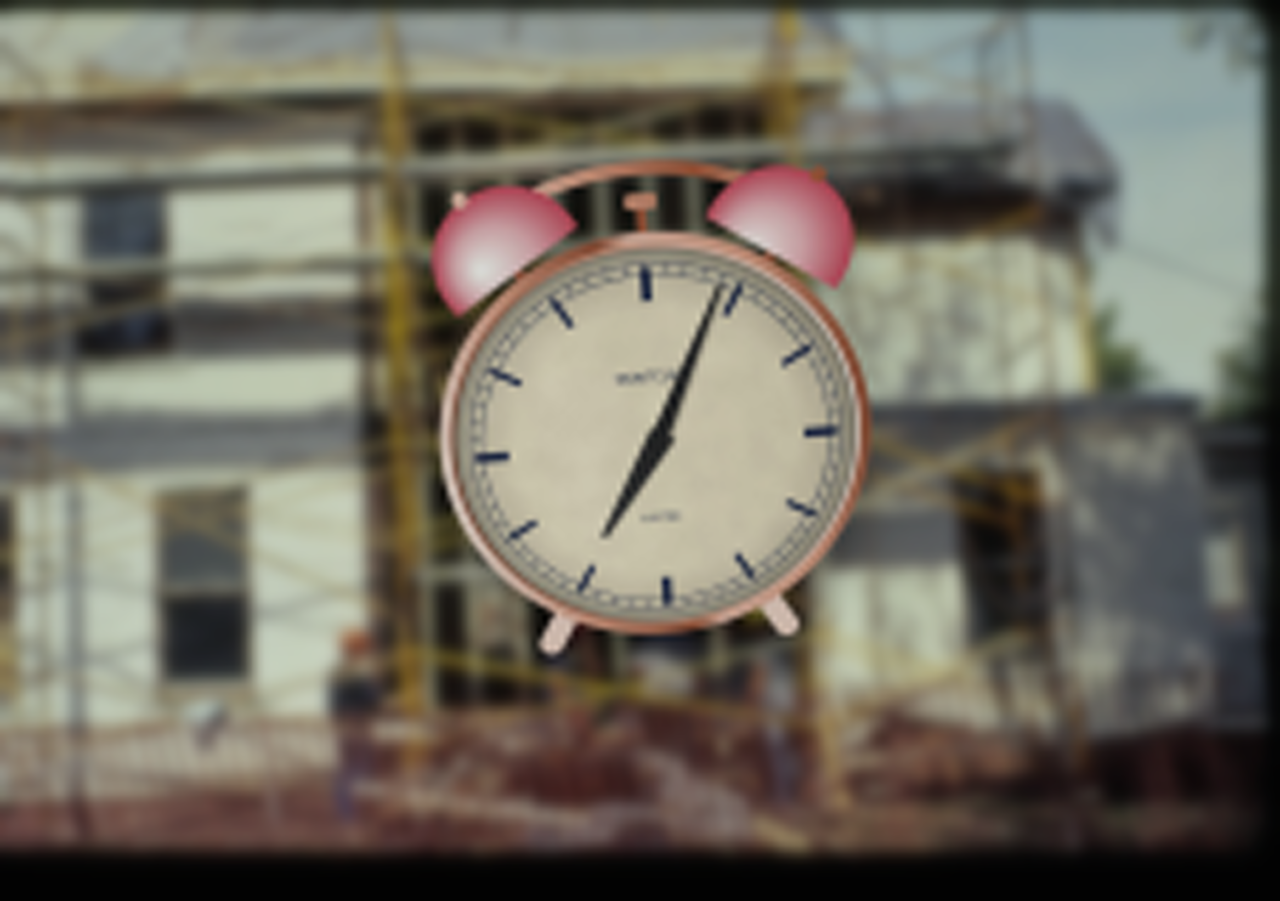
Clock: 7.04
